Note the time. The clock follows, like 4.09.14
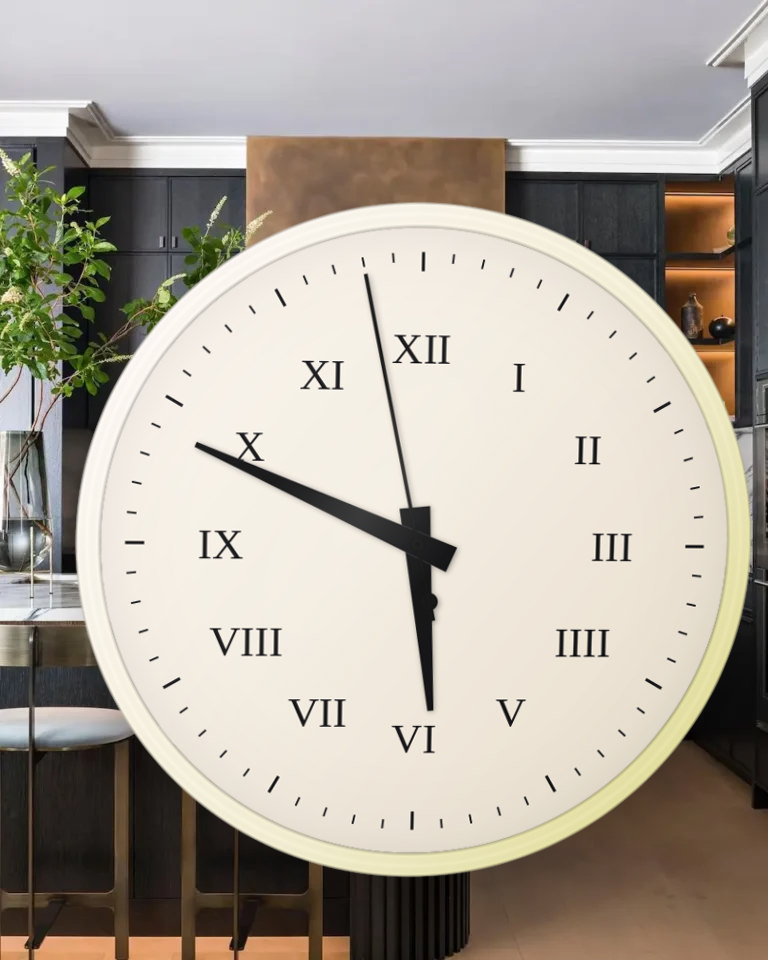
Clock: 5.48.58
